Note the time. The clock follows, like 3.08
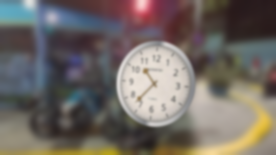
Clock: 10.37
